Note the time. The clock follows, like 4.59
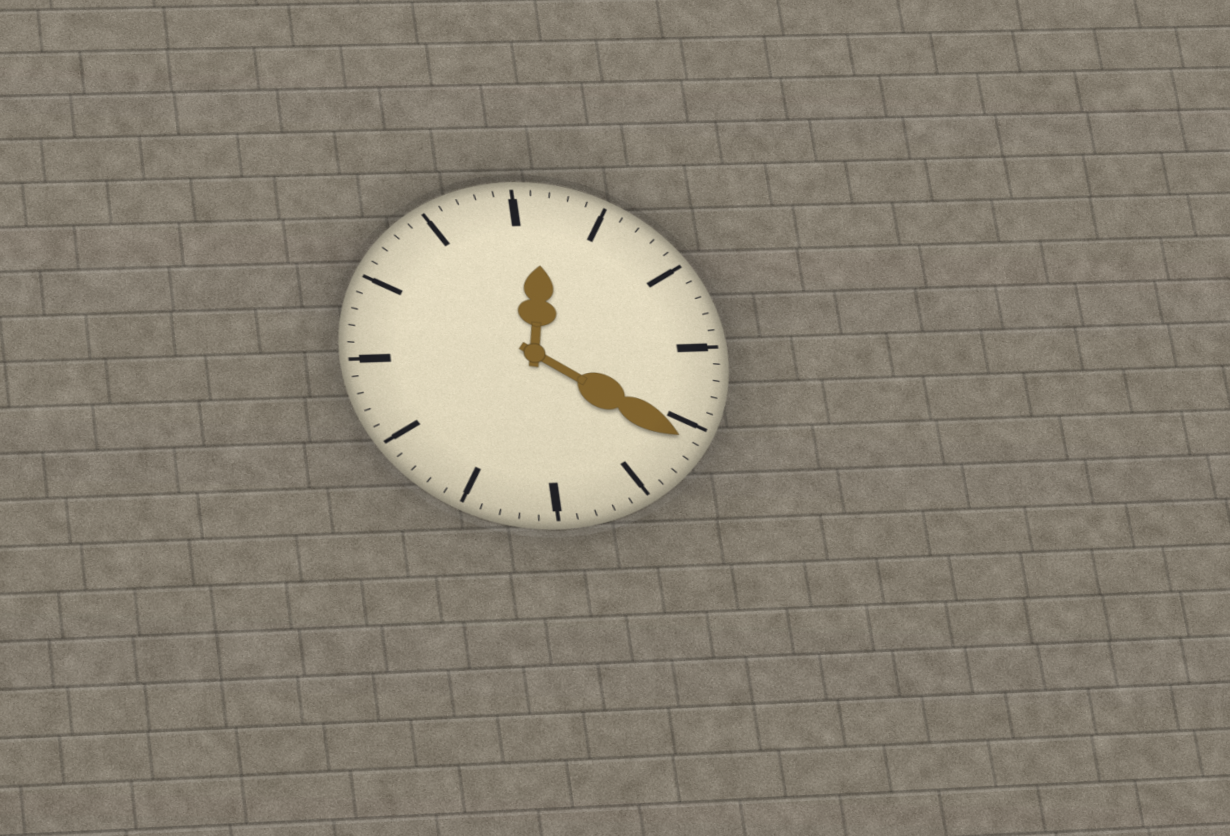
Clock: 12.21
